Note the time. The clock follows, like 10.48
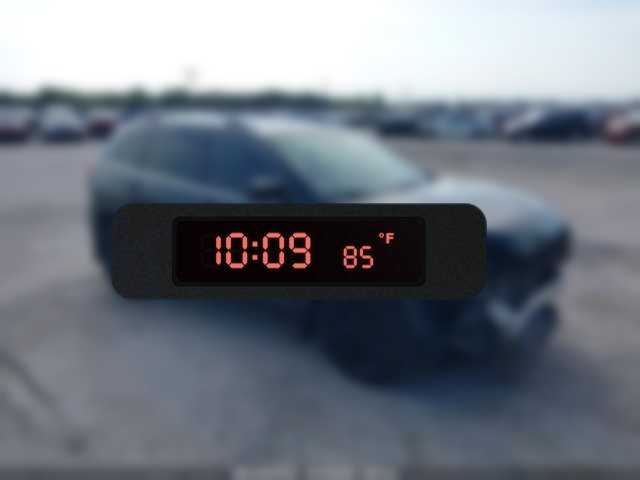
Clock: 10.09
